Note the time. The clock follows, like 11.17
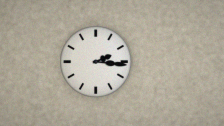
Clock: 2.16
